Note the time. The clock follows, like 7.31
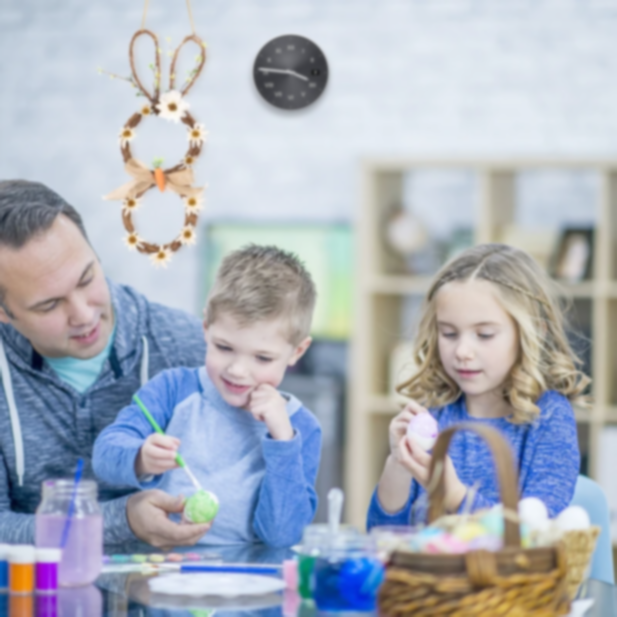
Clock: 3.46
